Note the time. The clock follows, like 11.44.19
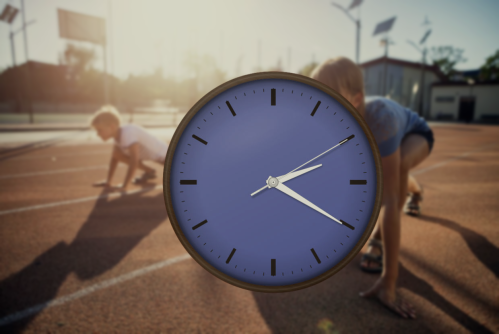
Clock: 2.20.10
